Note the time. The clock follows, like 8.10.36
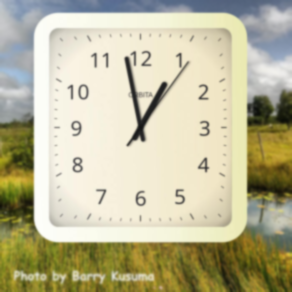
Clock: 12.58.06
